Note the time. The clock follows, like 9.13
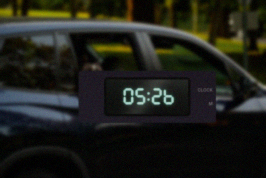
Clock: 5.26
